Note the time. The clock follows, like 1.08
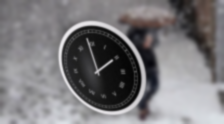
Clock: 1.59
